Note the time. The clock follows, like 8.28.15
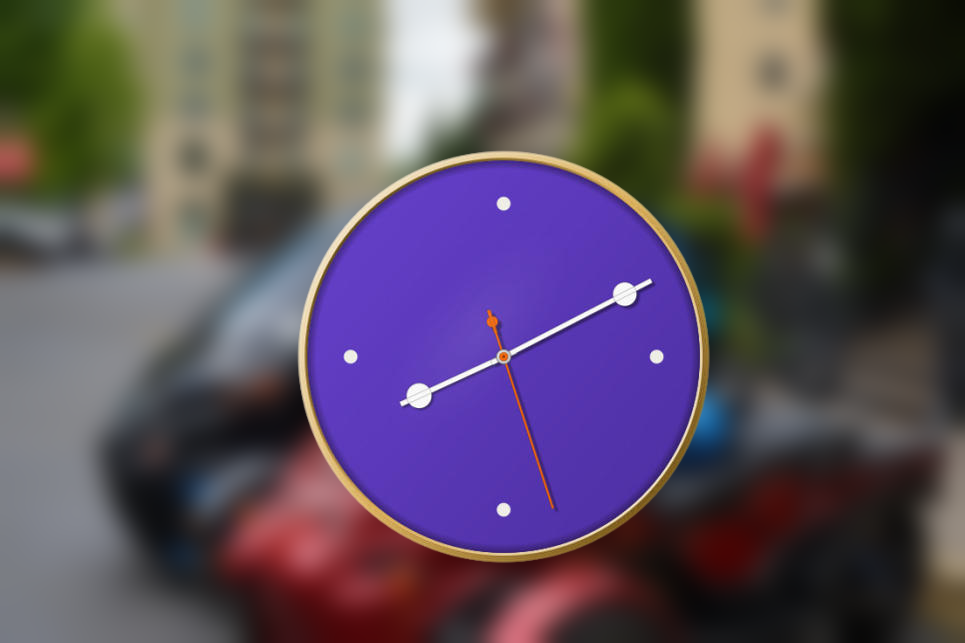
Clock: 8.10.27
